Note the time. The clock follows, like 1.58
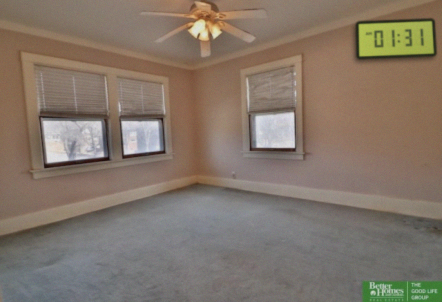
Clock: 1.31
